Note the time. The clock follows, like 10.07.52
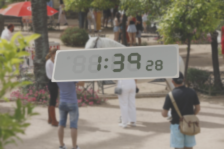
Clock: 1.39.28
